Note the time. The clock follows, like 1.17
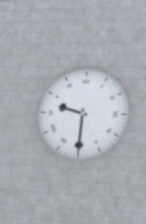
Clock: 9.30
